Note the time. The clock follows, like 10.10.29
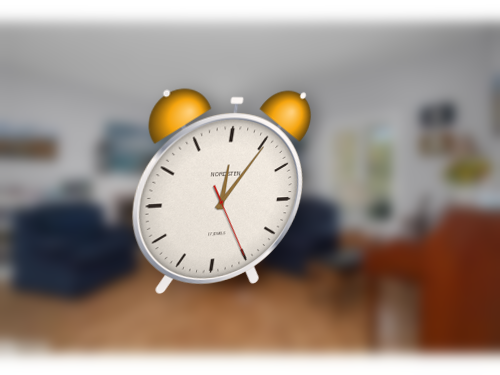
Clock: 12.05.25
